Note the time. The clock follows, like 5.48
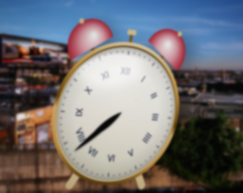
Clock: 7.38
